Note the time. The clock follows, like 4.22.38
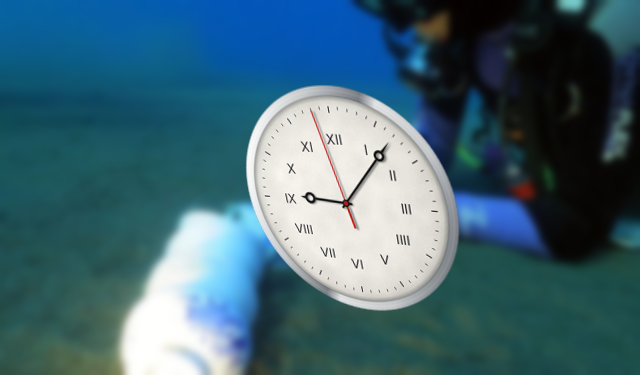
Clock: 9.06.58
